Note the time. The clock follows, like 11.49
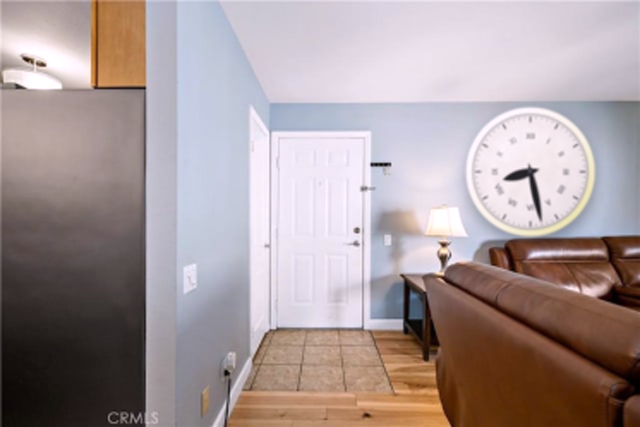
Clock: 8.28
